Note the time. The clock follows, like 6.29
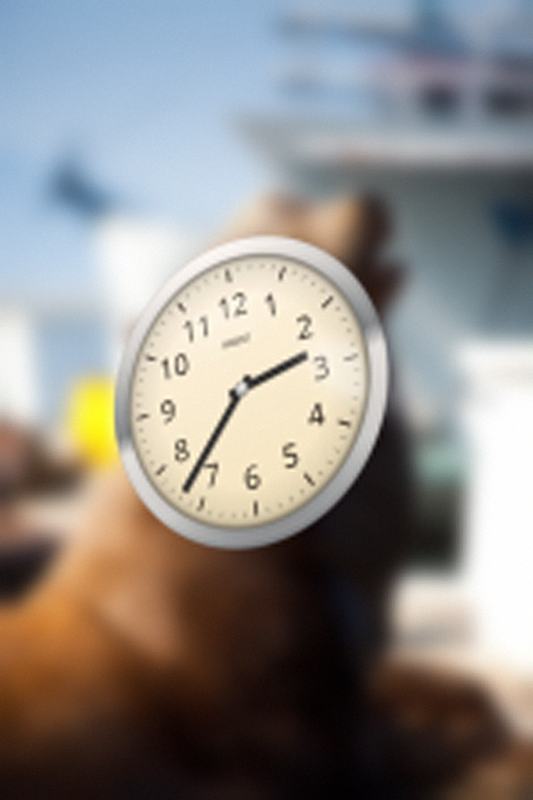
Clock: 2.37
